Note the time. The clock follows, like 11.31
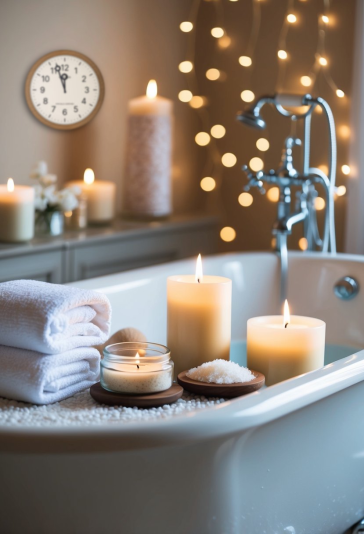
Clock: 11.57
